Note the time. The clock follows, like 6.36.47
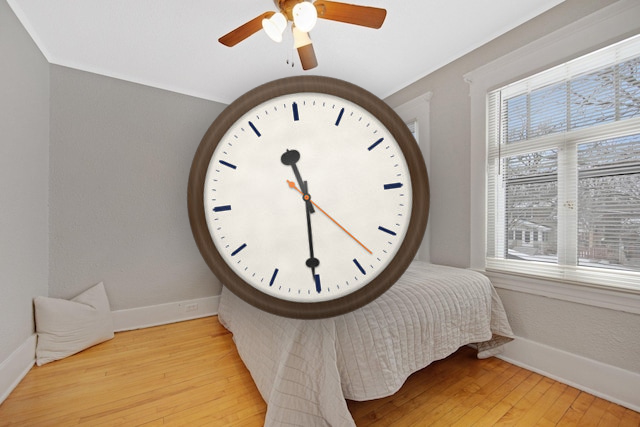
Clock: 11.30.23
